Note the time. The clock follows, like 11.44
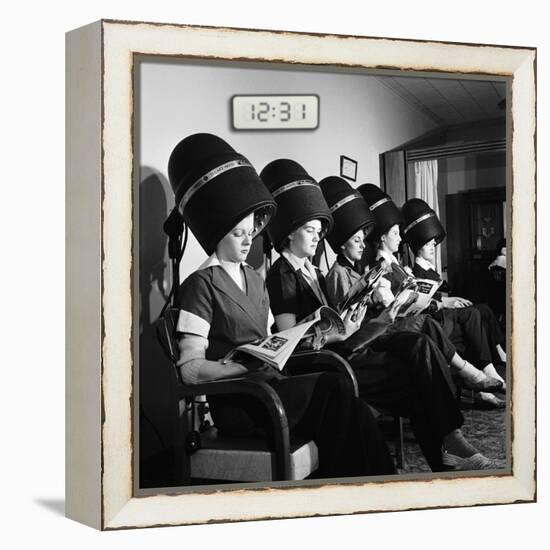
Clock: 12.31
